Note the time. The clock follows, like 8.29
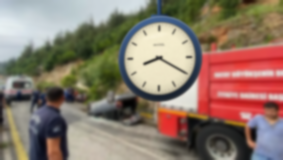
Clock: 8.20
